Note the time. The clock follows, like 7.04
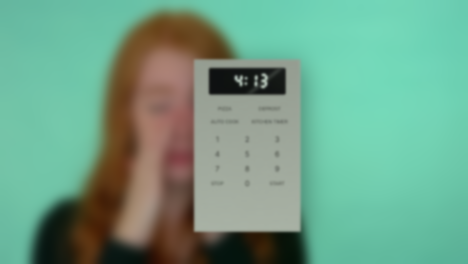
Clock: 4.13
